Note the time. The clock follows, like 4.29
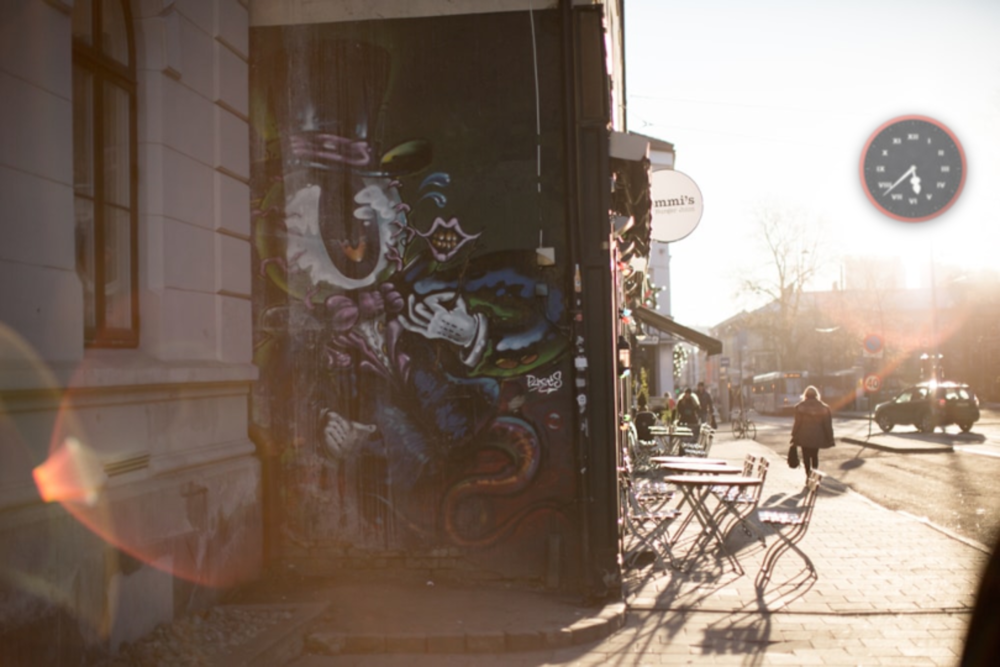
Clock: 5.38
